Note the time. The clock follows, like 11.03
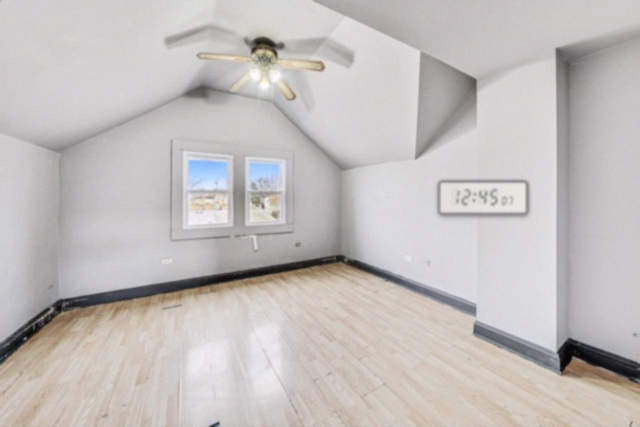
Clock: 12.45
